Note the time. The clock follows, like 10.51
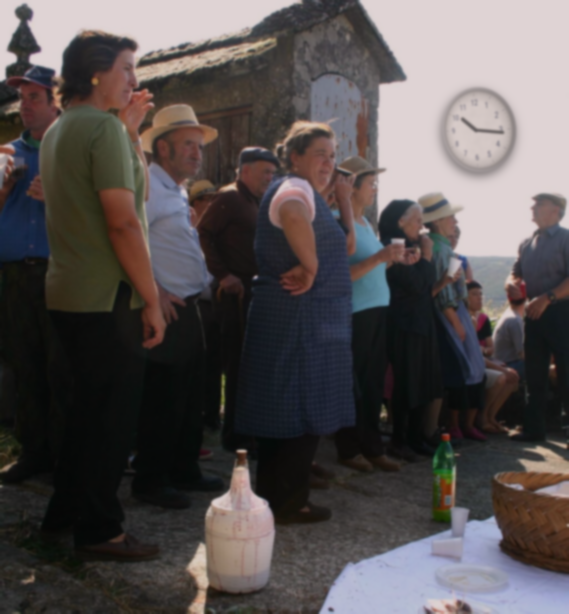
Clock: 10.16
